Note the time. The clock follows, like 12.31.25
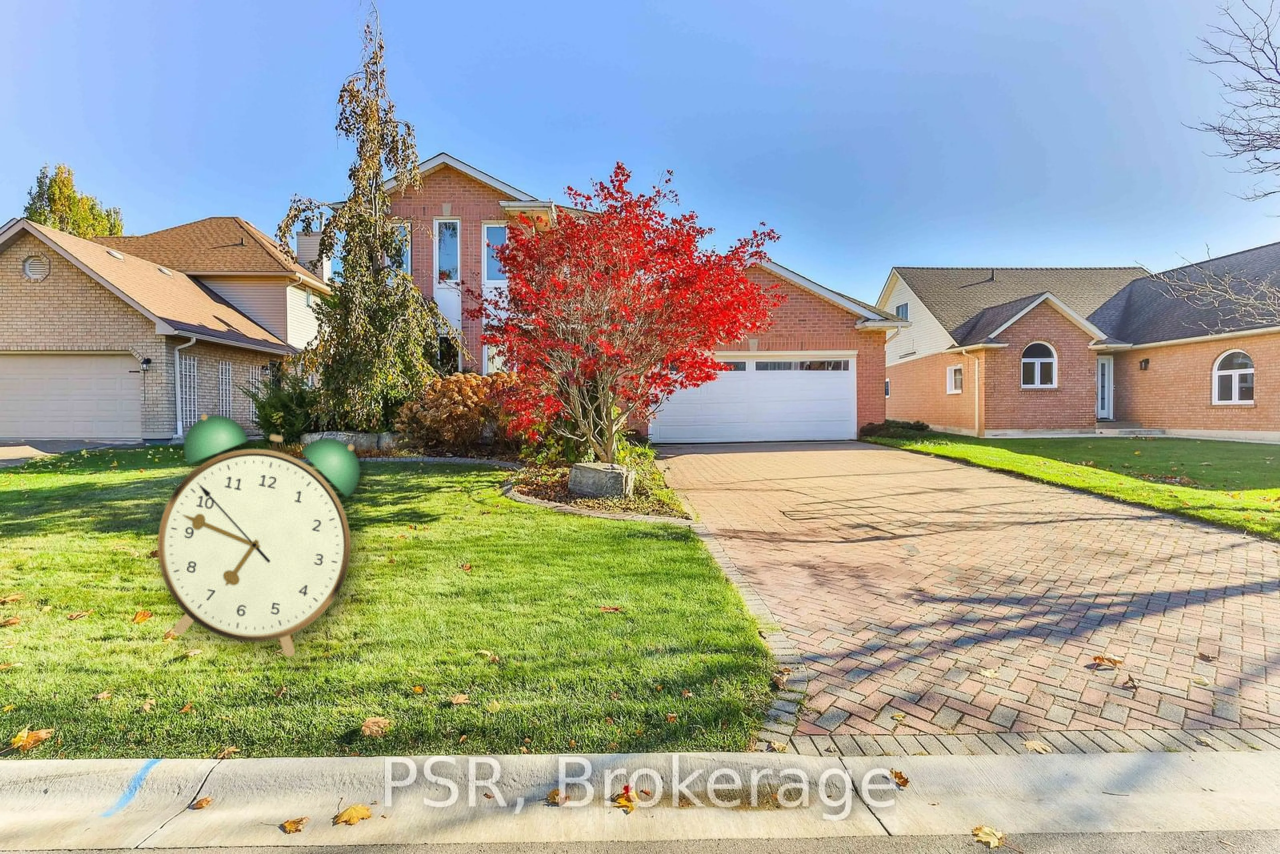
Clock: 6.46.51
